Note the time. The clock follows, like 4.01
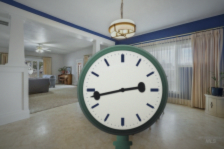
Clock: 2.43
